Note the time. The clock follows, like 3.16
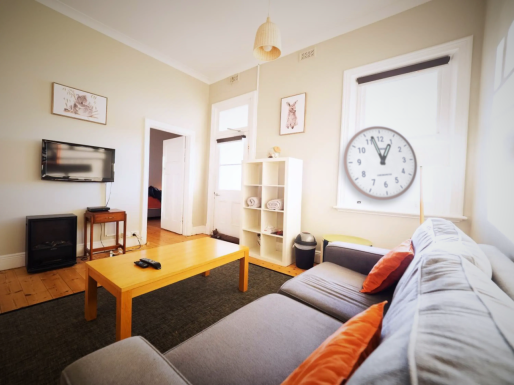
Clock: 12.57
